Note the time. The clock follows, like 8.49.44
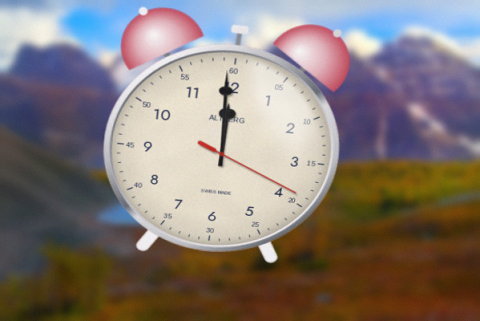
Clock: 11.59.19
